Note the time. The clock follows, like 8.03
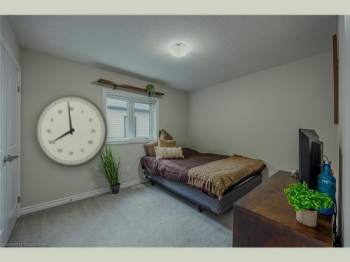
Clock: 7.59
